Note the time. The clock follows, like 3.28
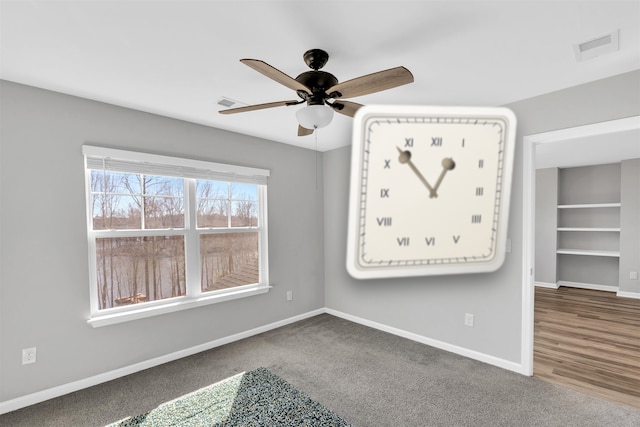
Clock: 12.53
